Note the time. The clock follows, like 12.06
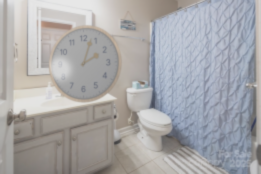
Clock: 2.03
